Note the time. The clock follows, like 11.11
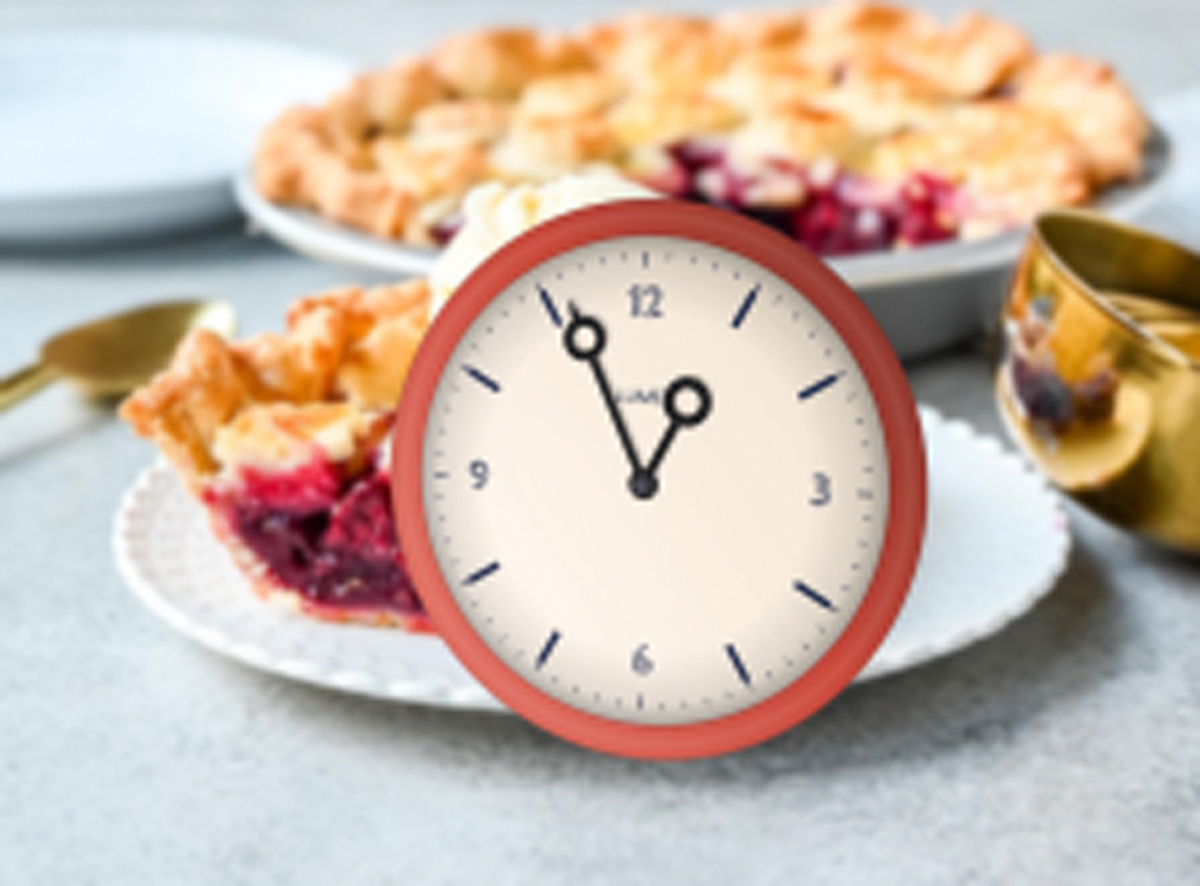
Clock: 12.56
